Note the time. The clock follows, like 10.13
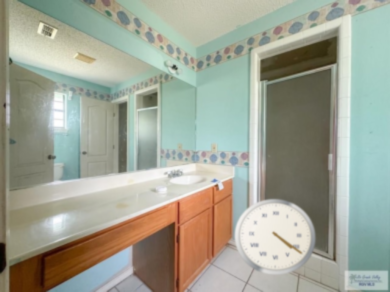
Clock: 4.21
